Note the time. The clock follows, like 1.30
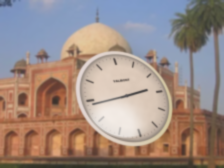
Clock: 2.44
